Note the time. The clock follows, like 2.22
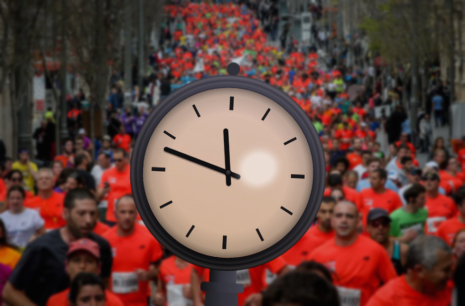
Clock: 11.48
